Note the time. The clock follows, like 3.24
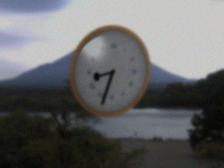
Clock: 8.33
